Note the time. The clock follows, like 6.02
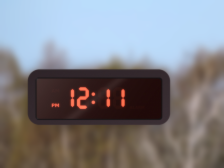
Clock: 12.11
